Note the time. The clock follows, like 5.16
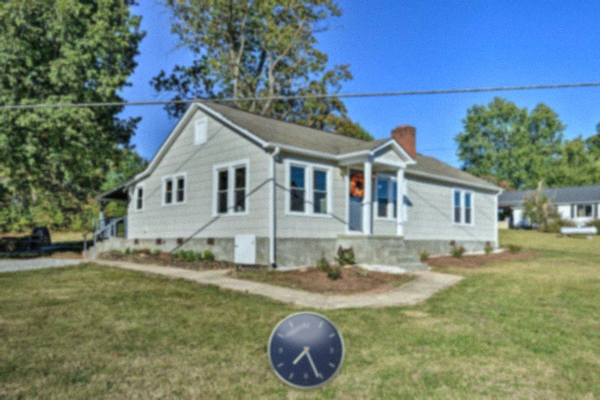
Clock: 7.26
